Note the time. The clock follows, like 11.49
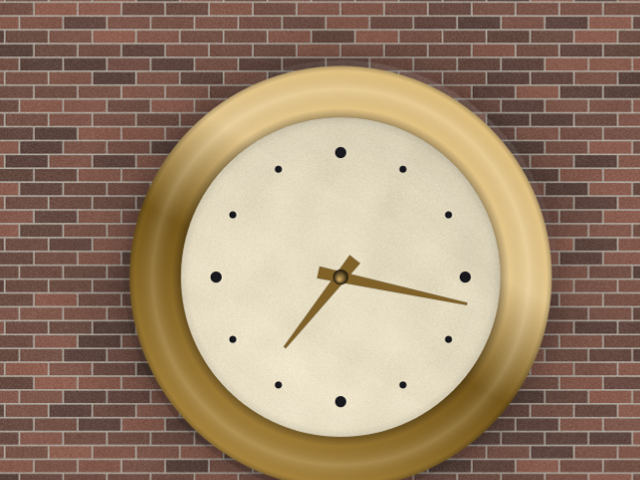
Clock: 7.17
